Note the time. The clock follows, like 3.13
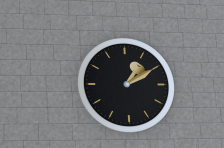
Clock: 1.10
